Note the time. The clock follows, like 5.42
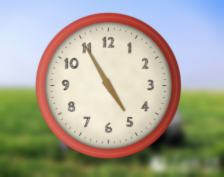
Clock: 4.55
